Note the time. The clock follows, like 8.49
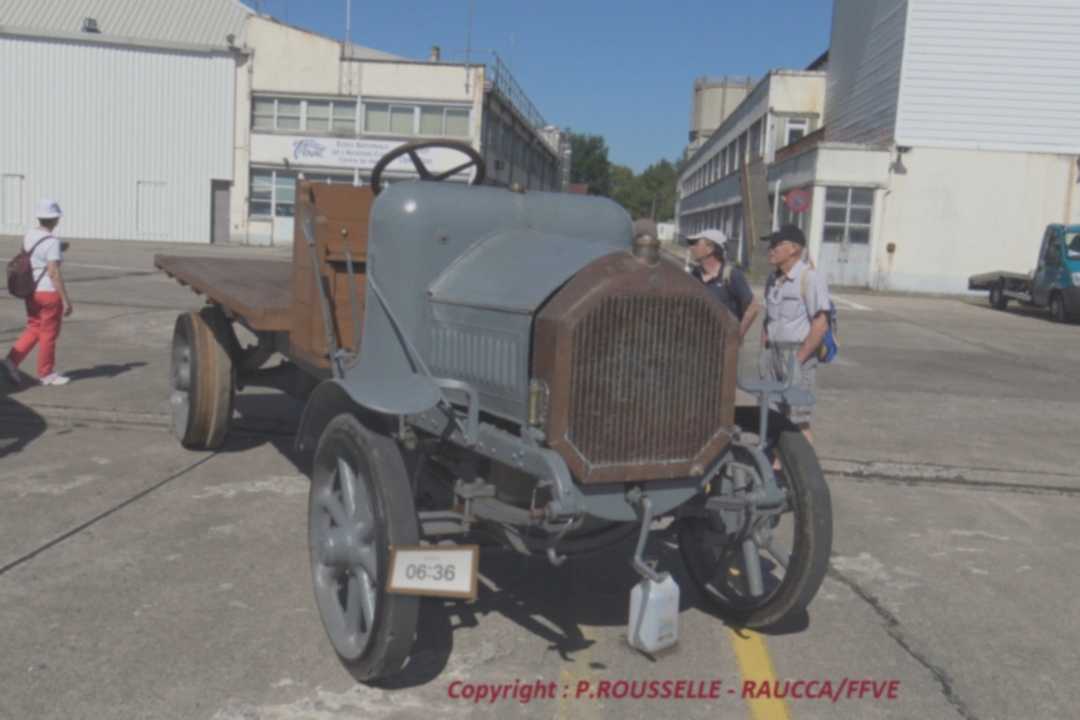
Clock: 6.36
